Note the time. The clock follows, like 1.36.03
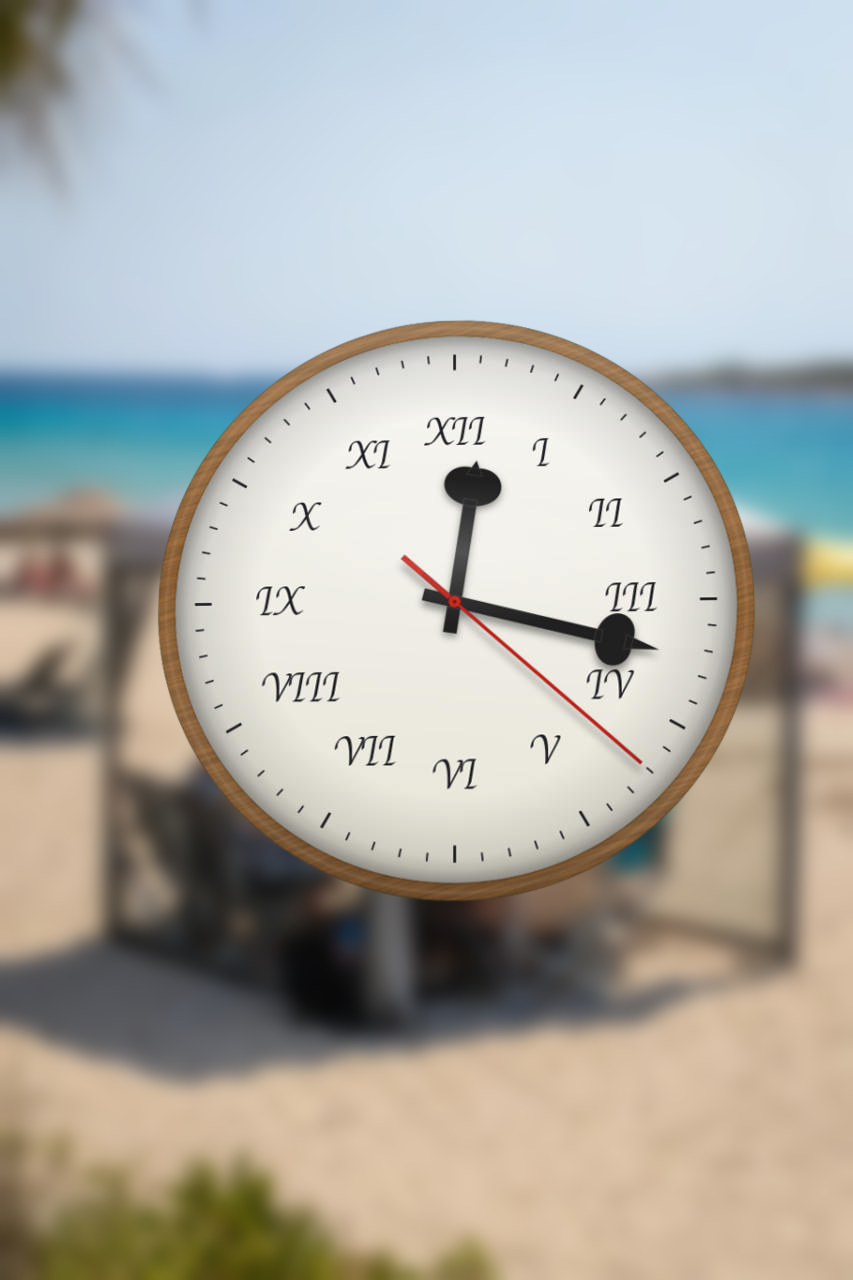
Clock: 12.17.22
